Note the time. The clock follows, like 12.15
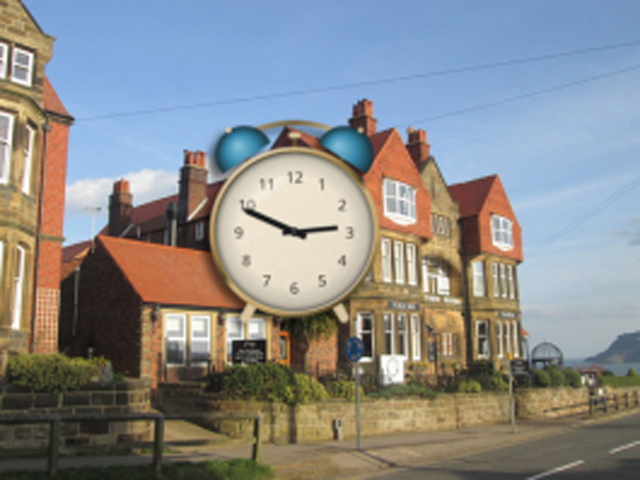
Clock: 2.49
